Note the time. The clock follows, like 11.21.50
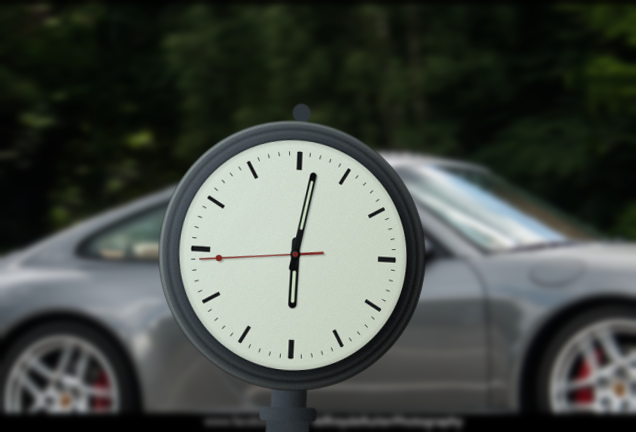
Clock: 6.01.44
